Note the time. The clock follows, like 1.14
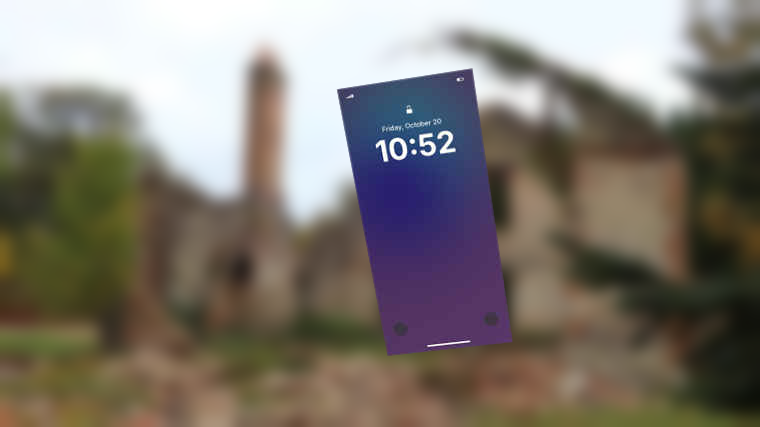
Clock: 10.52
